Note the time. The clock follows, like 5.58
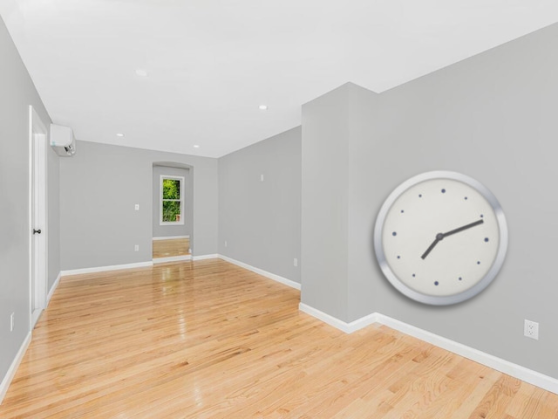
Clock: 7.11
